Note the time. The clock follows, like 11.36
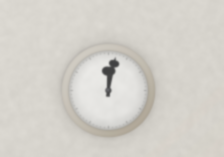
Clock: 12.02
